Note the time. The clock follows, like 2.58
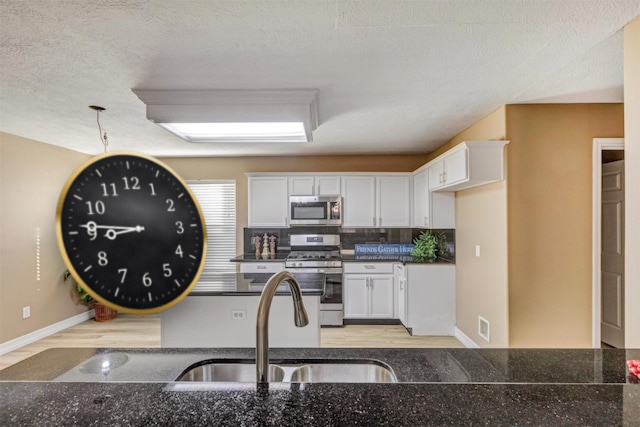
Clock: 8.46
